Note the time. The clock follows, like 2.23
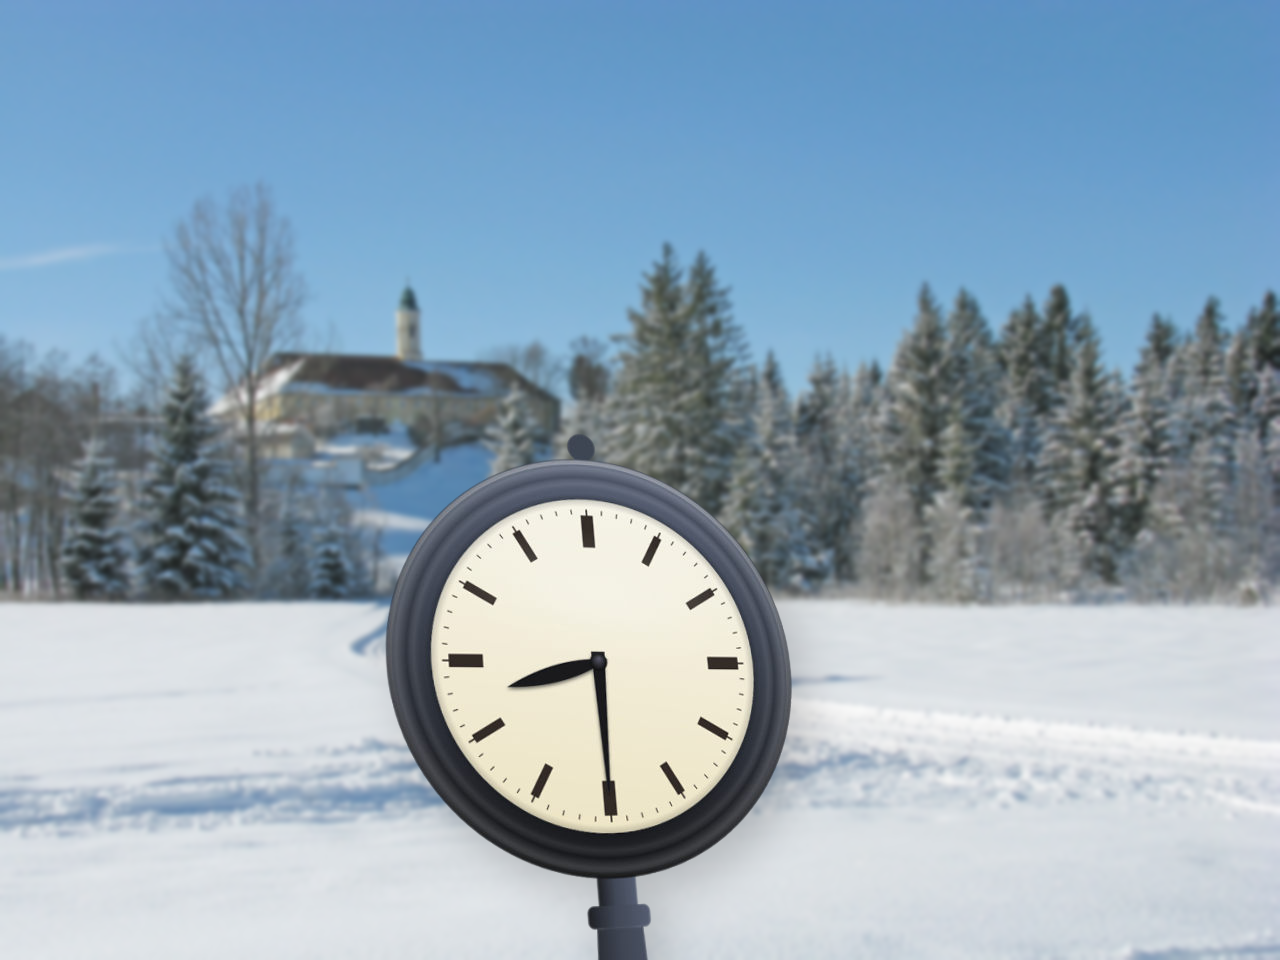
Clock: 8.30
